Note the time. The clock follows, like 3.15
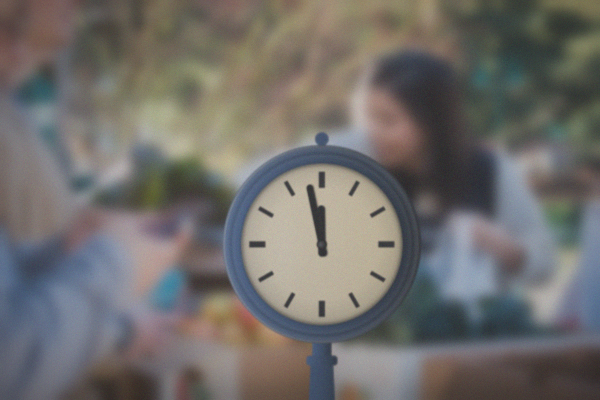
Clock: 11.58
